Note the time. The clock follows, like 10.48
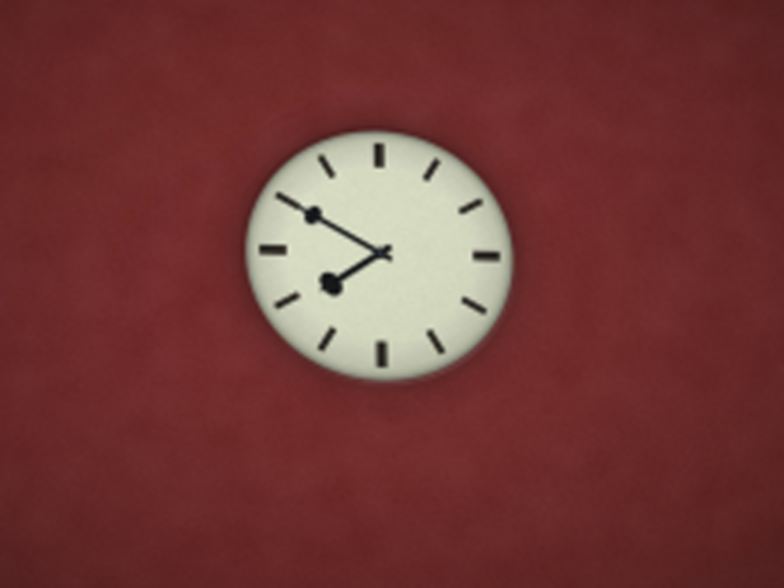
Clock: 7.50
